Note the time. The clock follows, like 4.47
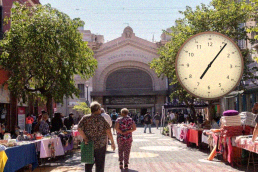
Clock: 7.06
